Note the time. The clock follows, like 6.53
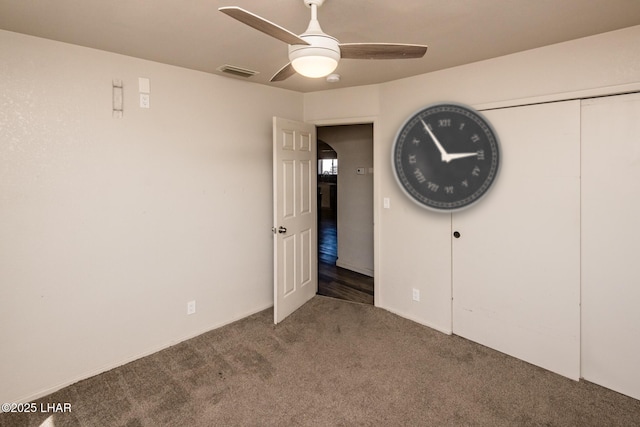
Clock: 2.55
